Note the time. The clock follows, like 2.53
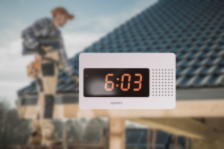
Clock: 6.03
